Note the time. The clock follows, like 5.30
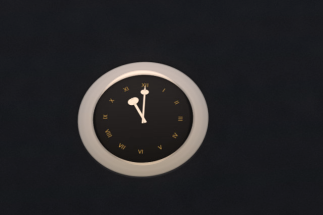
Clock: 11.00
